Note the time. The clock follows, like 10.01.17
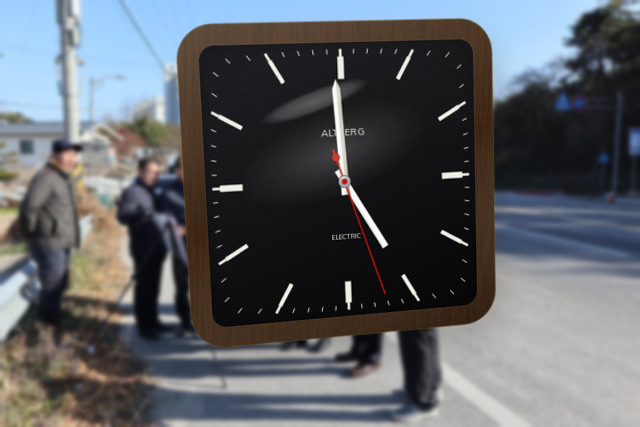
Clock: 4.59.27
